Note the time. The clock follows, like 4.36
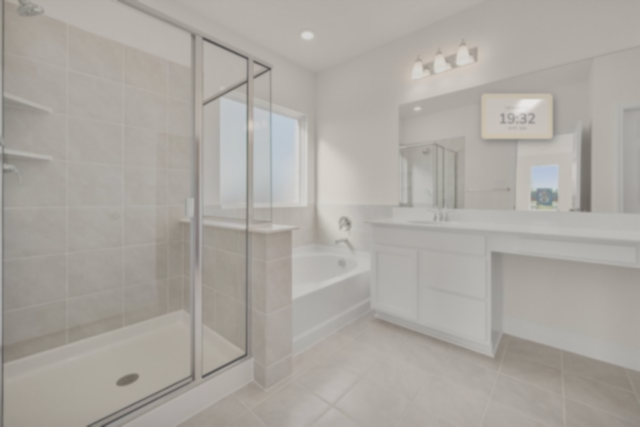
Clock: 19.32
